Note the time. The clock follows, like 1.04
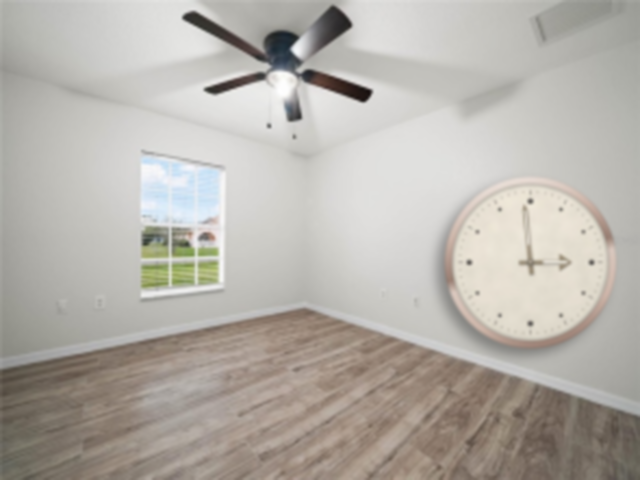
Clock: 2.59
